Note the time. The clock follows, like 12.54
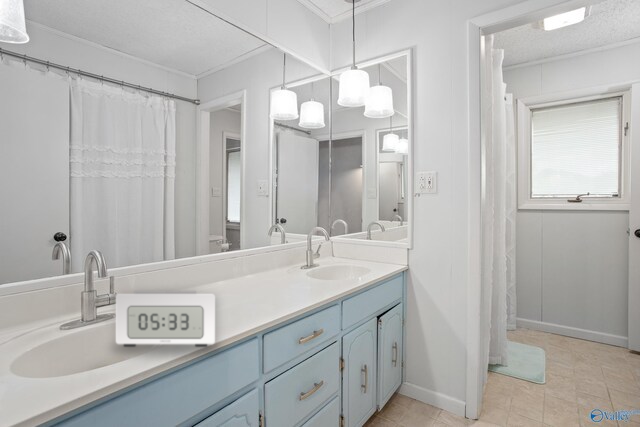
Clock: 5.33
